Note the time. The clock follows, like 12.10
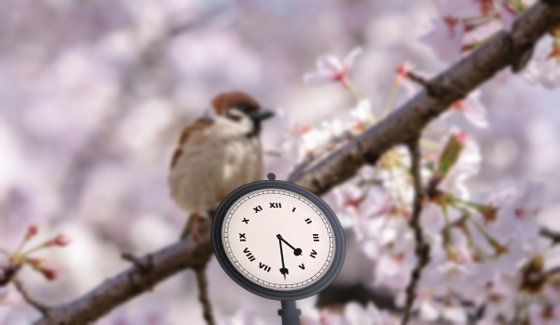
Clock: 4.30
